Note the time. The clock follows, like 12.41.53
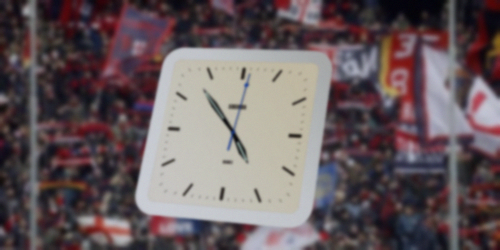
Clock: 4.53.01
